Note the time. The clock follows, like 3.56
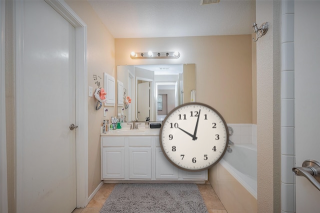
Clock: 10.02
